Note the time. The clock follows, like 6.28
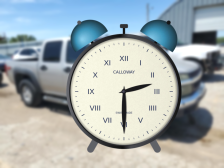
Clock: 2.30
